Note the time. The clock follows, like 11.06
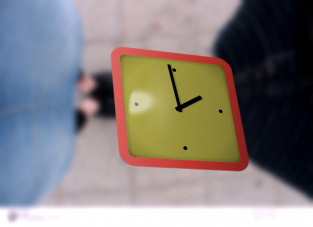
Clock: 1.59
